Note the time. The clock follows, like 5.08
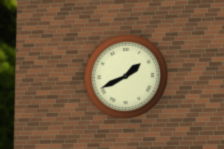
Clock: 1.41
